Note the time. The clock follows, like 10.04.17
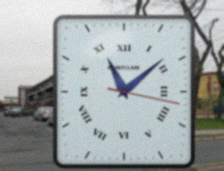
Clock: 11.08.17
